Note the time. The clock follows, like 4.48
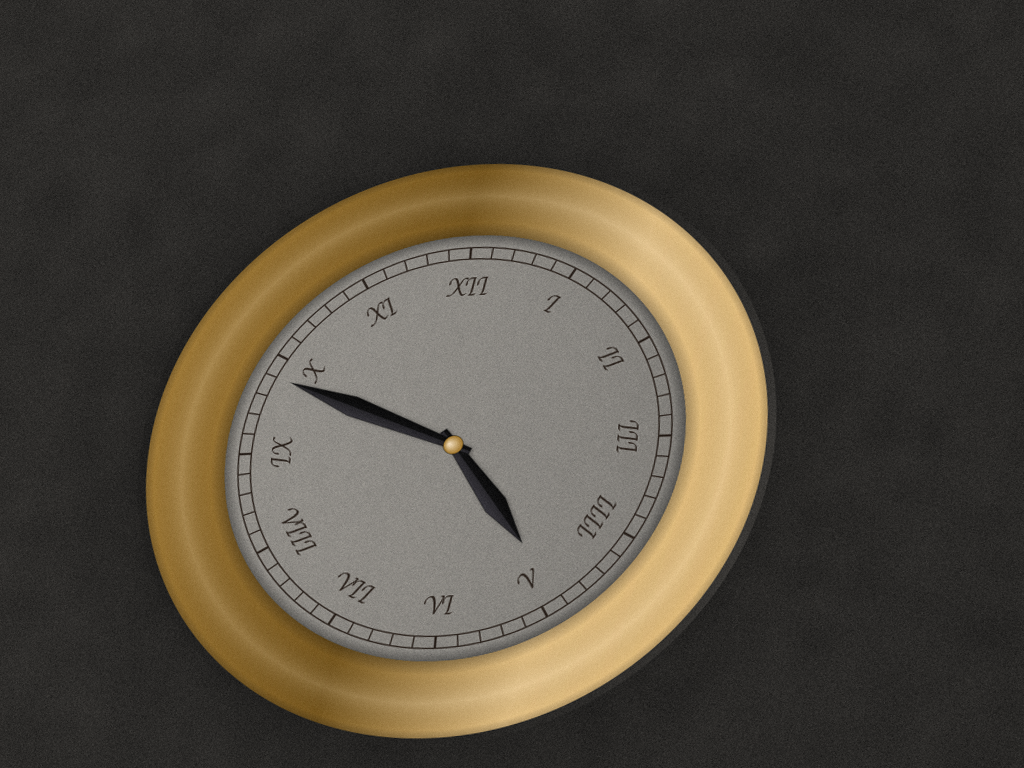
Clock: 4.49
